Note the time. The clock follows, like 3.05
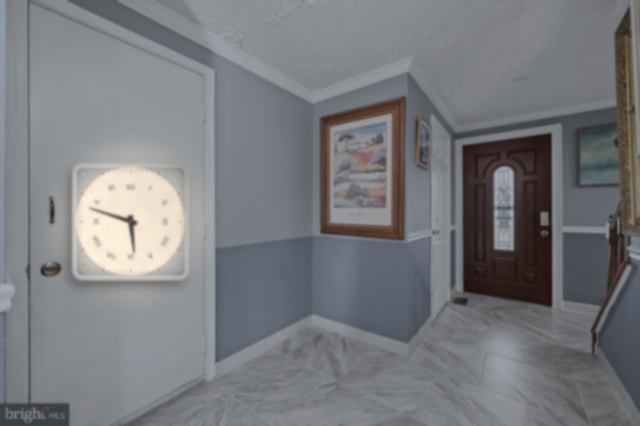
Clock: 5.48
